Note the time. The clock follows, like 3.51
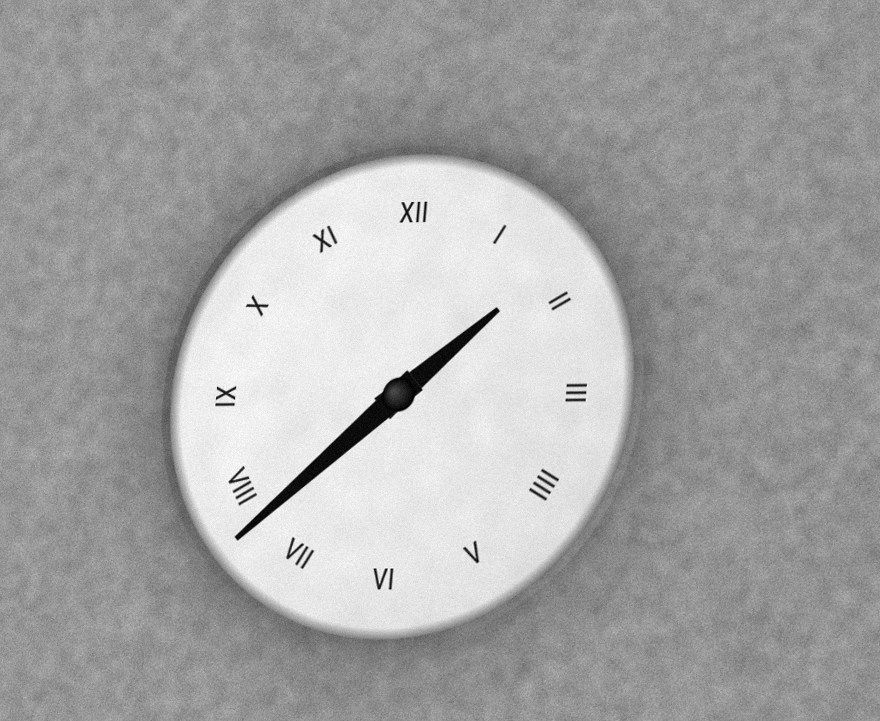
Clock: 1.38
